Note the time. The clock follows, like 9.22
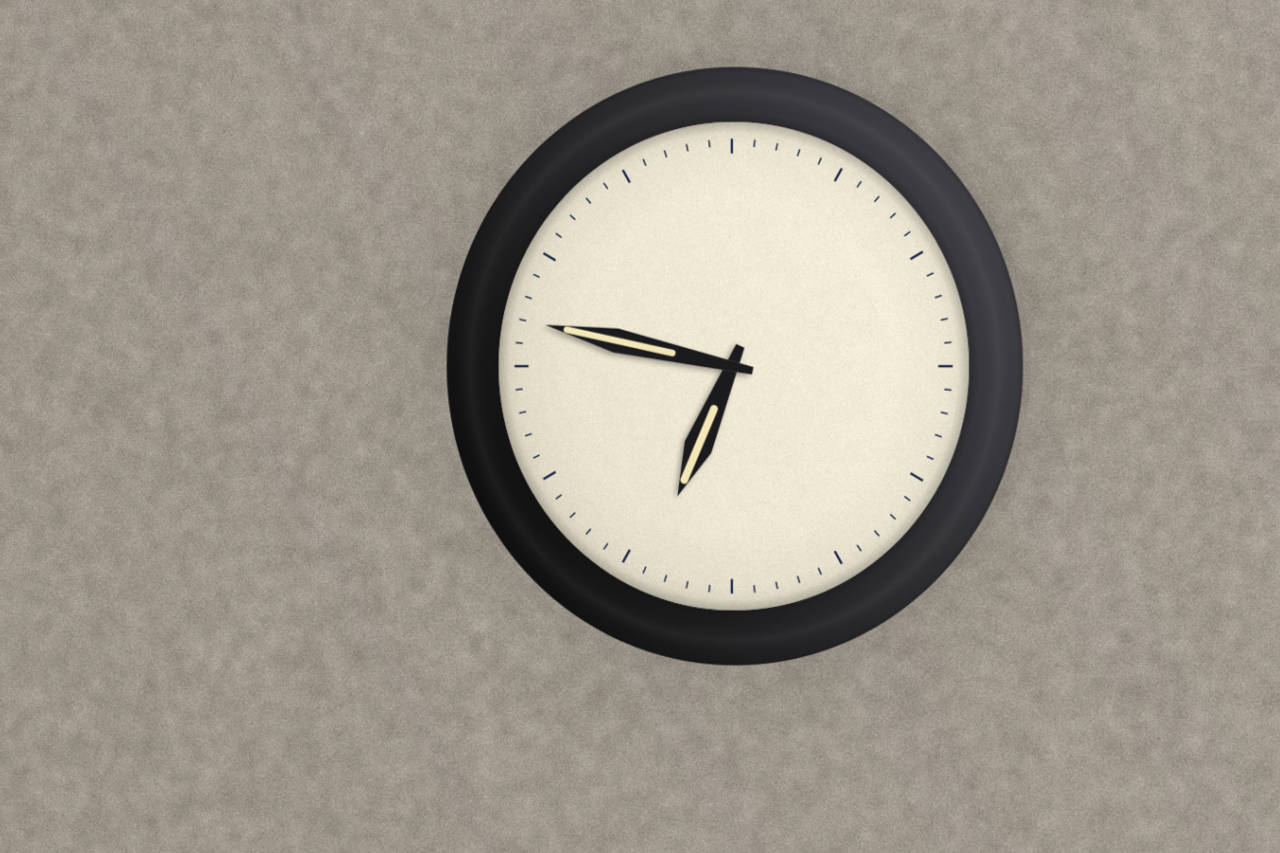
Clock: 6.47
